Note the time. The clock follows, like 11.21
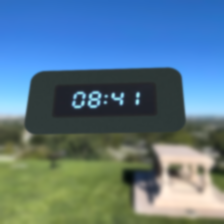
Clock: 8.41
